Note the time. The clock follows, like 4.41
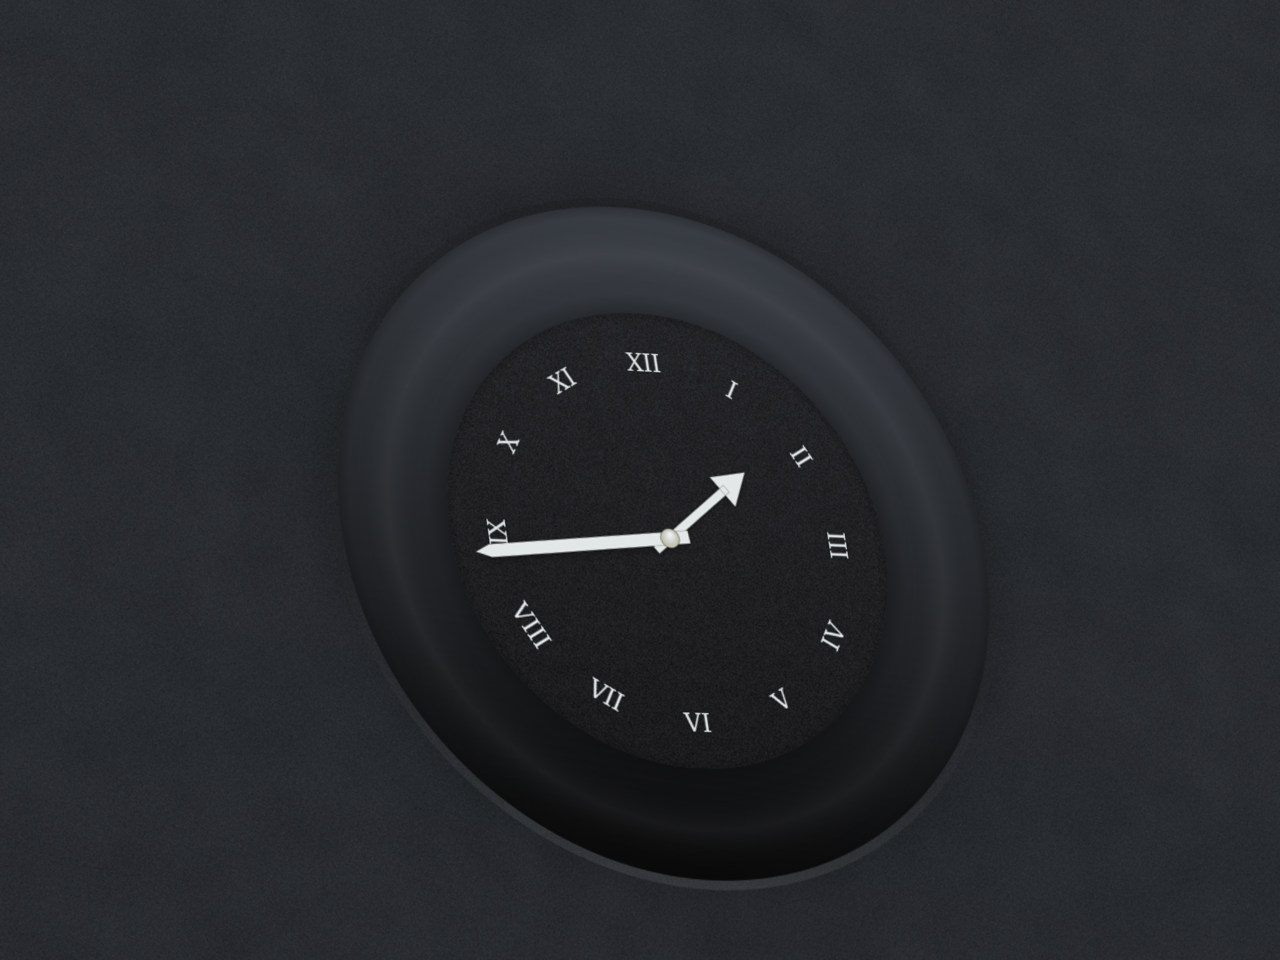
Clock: 1.44
